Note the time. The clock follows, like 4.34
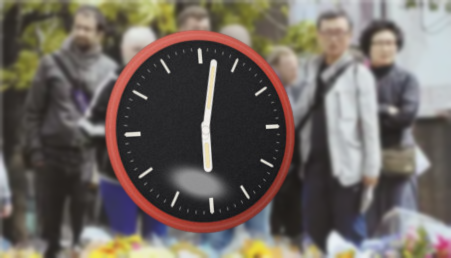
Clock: 6.02
